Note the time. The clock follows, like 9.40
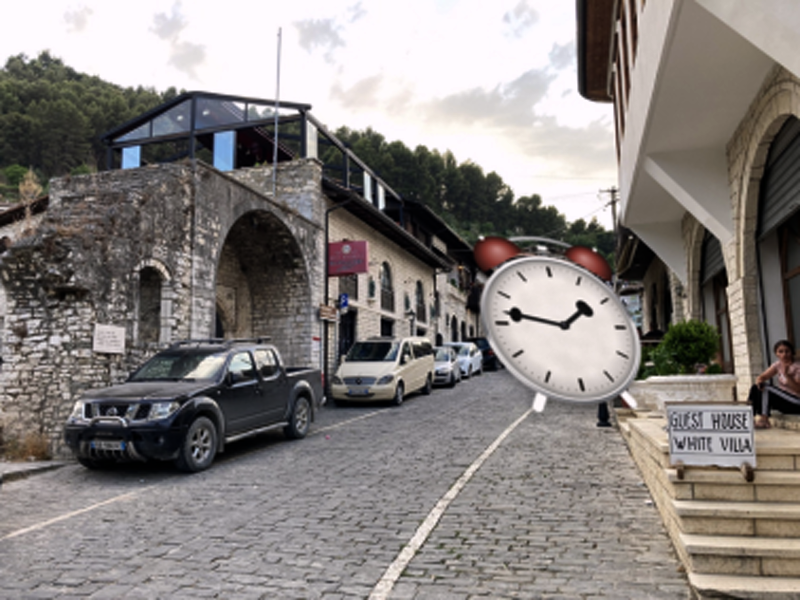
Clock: 1.47
